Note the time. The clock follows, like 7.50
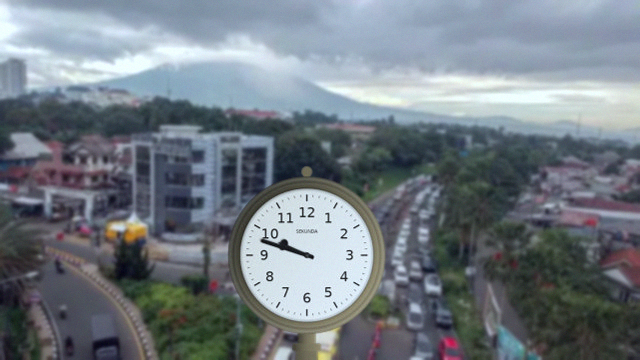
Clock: 9.48
